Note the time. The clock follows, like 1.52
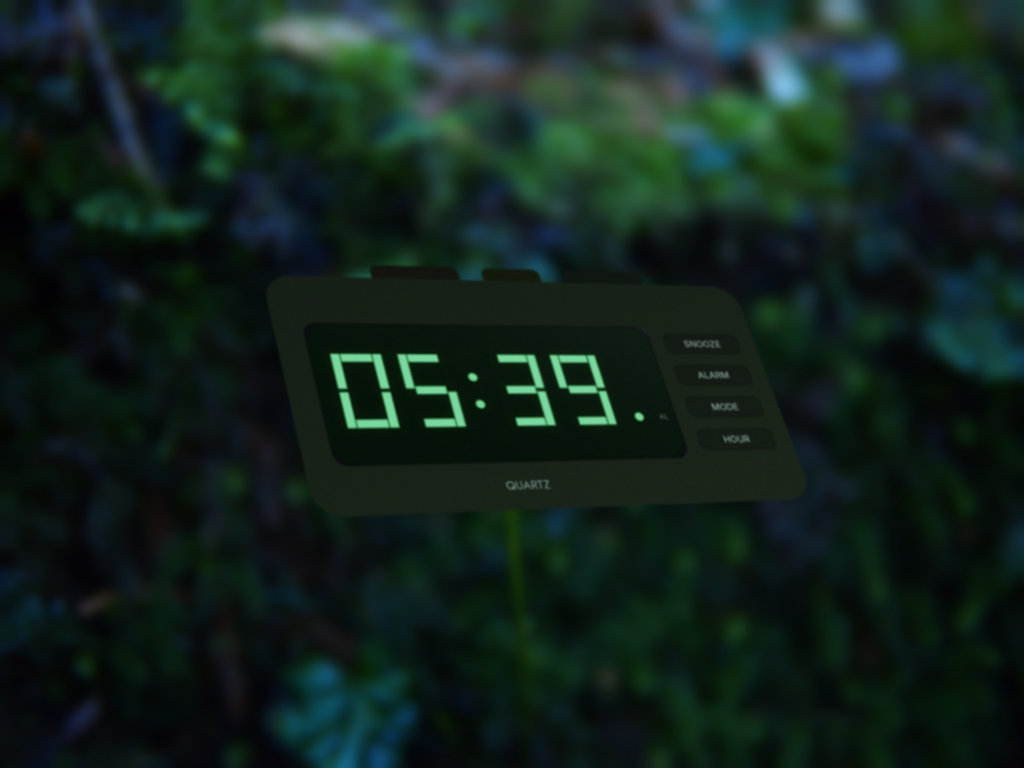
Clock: 5.39
